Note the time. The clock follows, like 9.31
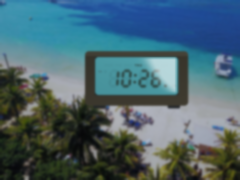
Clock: 10.26
